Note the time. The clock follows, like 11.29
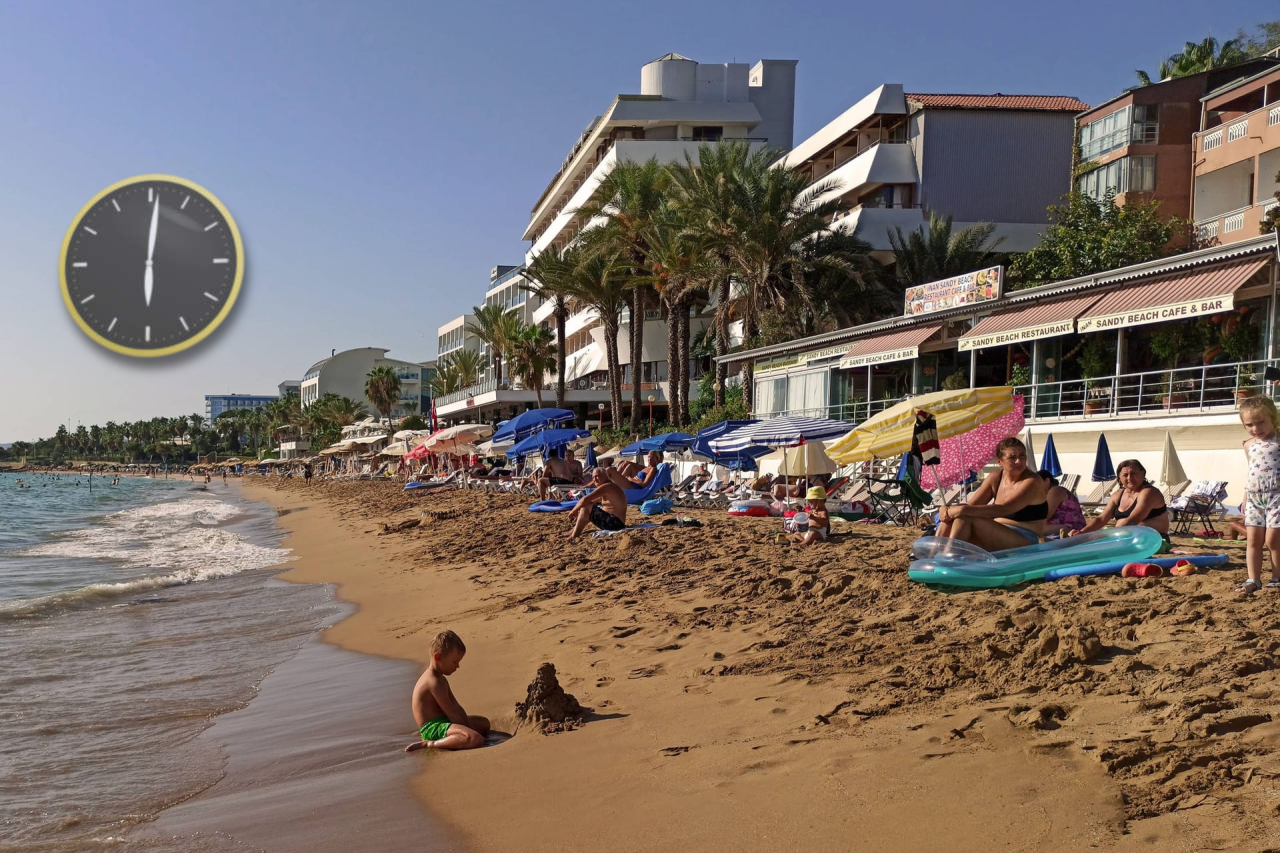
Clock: 6.01
